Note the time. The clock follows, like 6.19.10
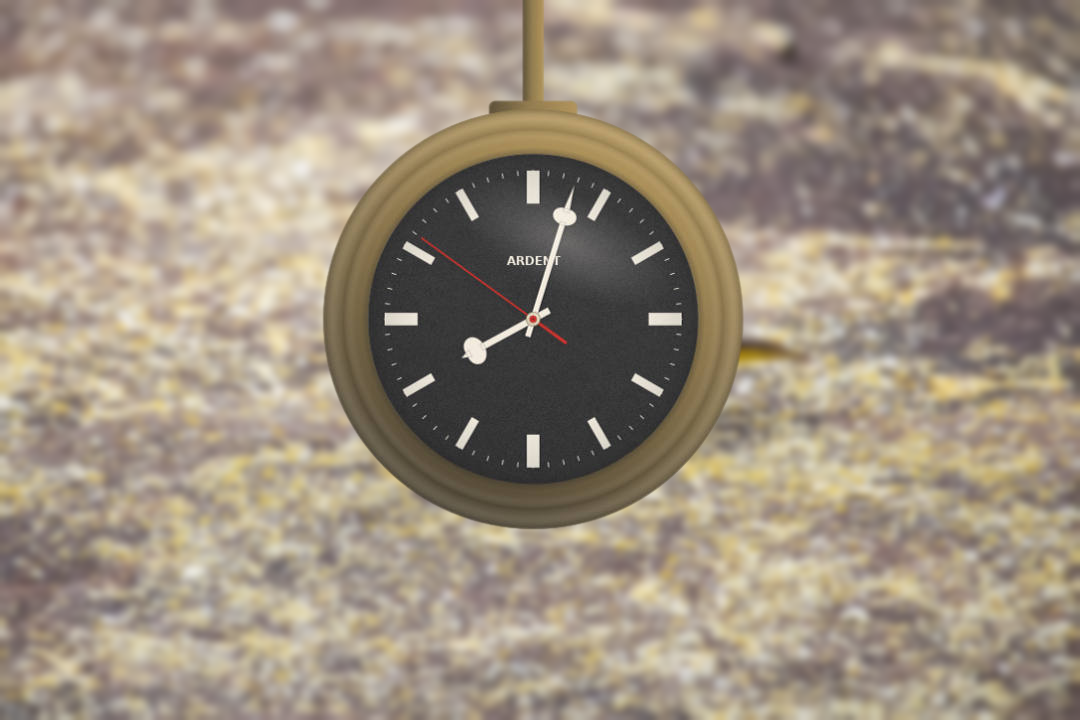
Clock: 8.02.51
